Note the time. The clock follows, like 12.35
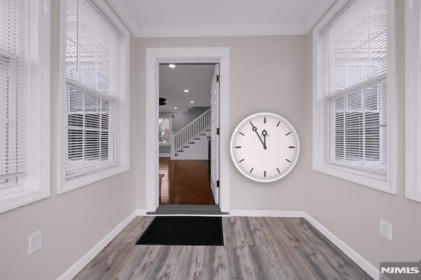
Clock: 11.55
